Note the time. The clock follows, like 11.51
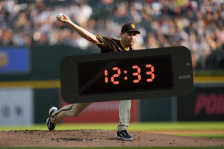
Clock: 12.33
